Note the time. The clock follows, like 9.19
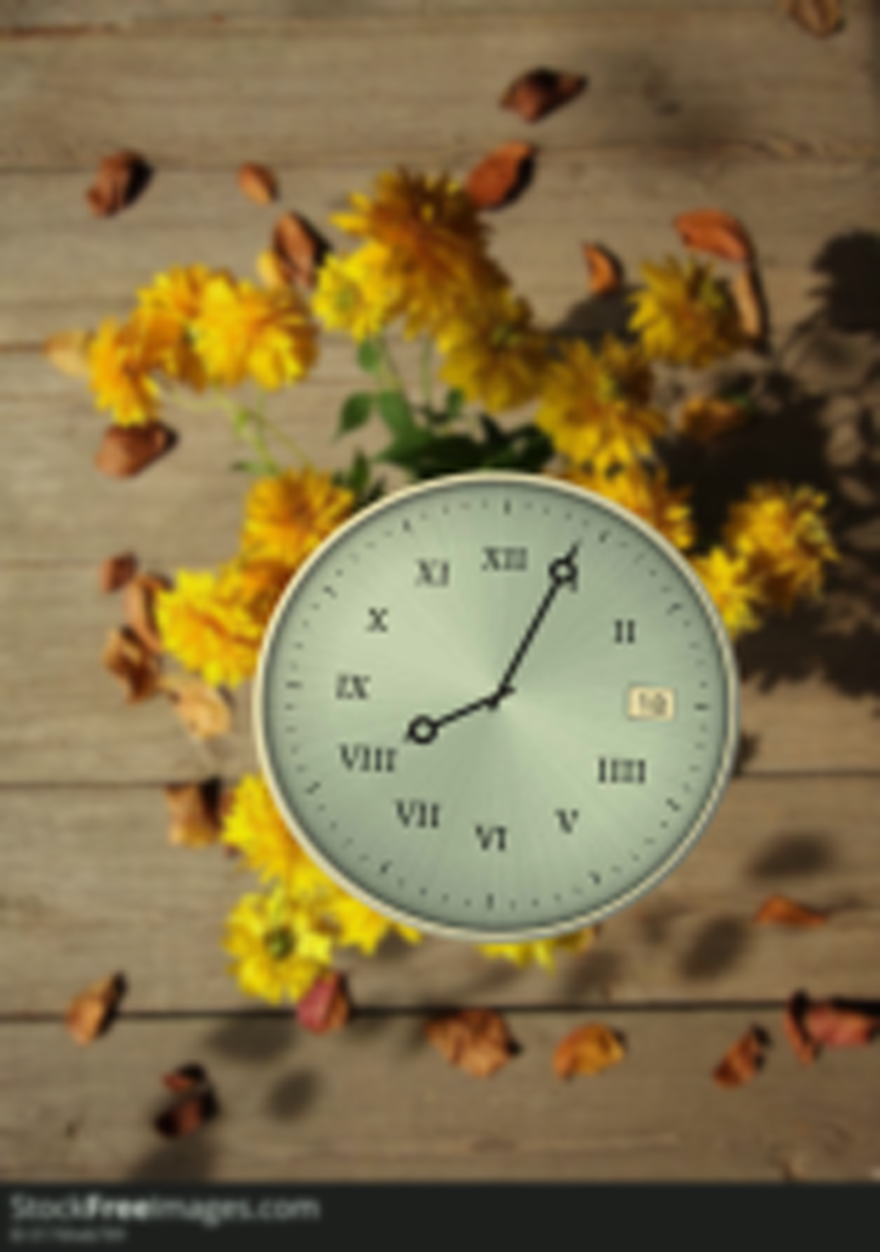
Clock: 8.04
